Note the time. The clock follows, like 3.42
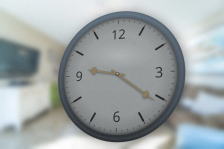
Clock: 9.21
